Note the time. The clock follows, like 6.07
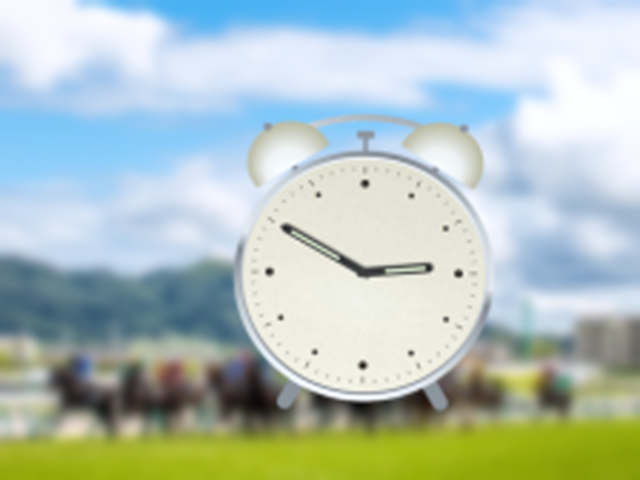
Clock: 2.50
